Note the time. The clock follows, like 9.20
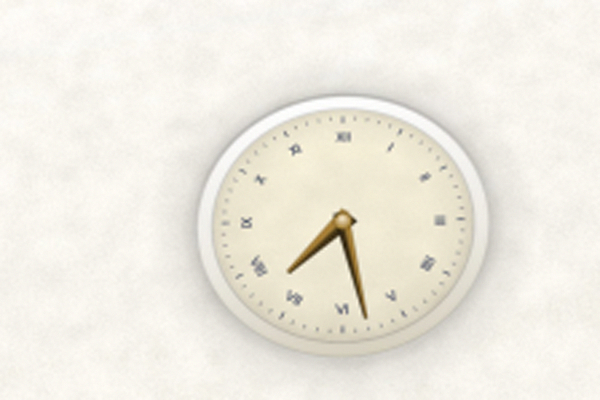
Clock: 7.28
